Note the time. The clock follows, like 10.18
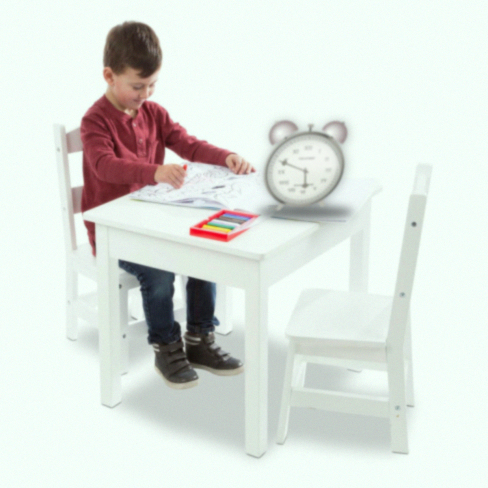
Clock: 5.49
